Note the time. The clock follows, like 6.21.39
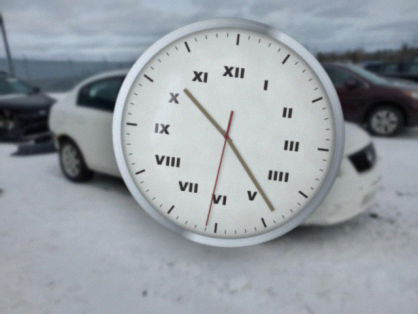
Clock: 10.23.31
